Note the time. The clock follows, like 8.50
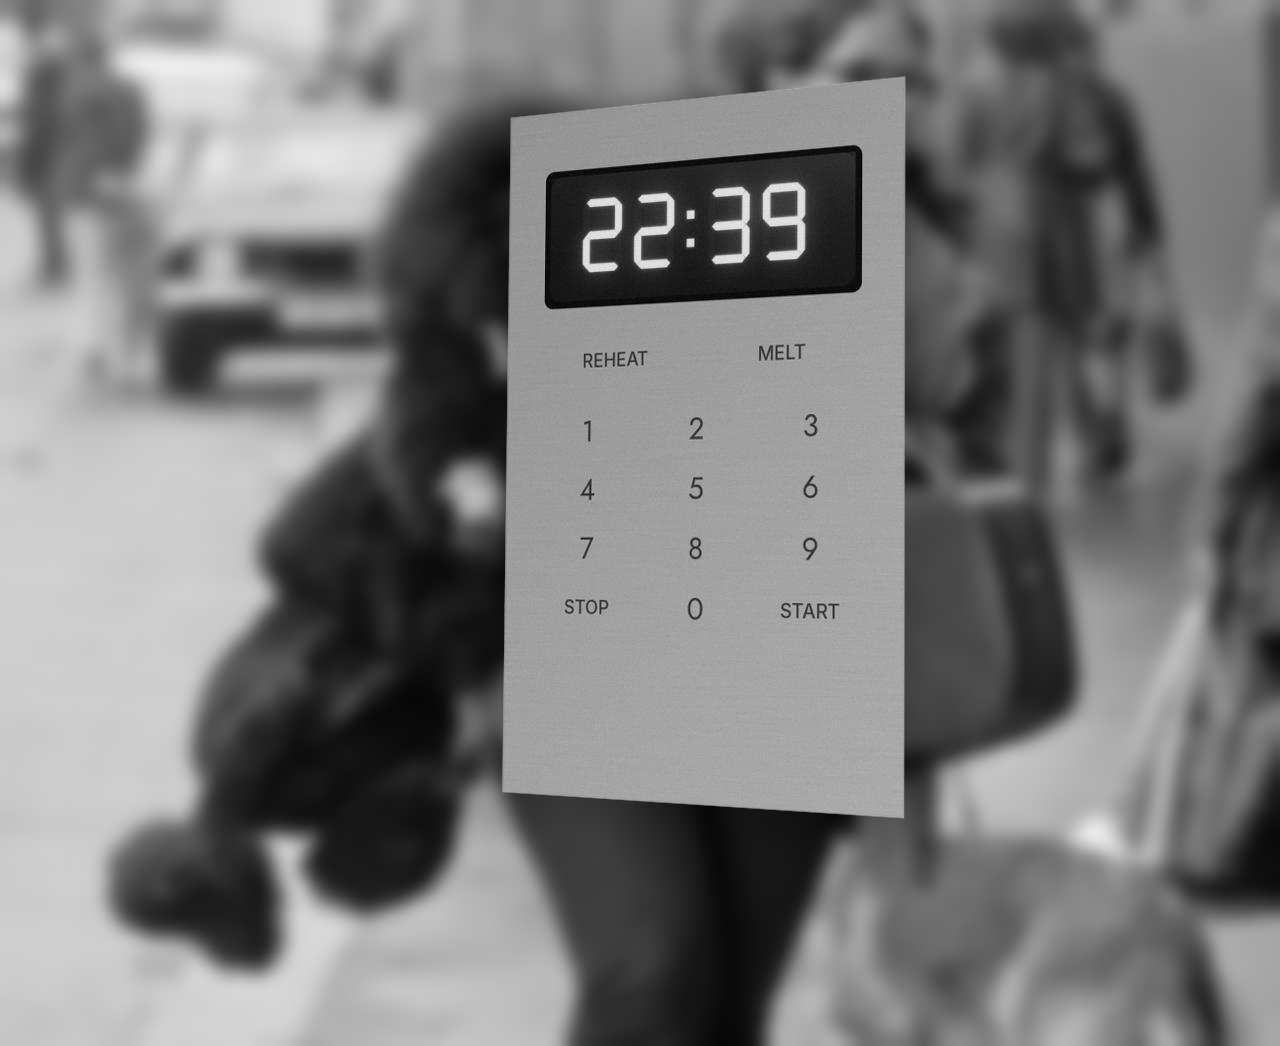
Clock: 22.39
